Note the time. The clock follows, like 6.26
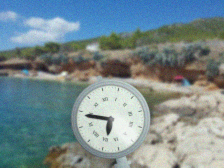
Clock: 6.49
